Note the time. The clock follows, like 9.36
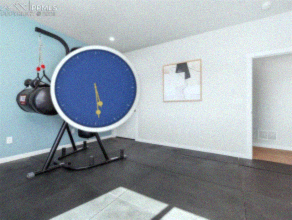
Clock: 5.29
